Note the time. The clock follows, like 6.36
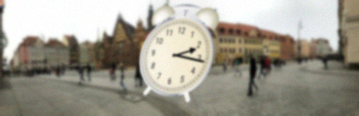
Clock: 2.16
